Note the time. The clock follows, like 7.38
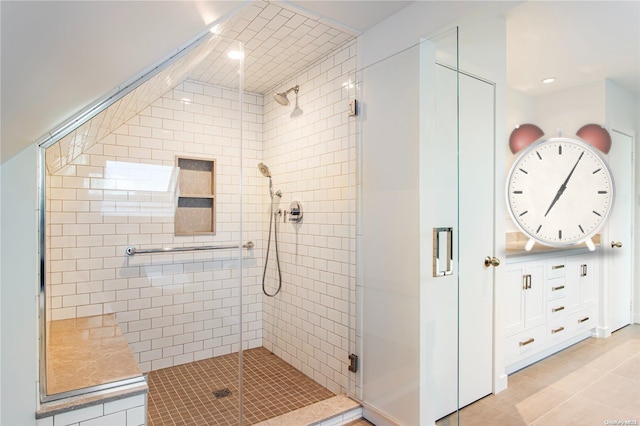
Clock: 7.05
